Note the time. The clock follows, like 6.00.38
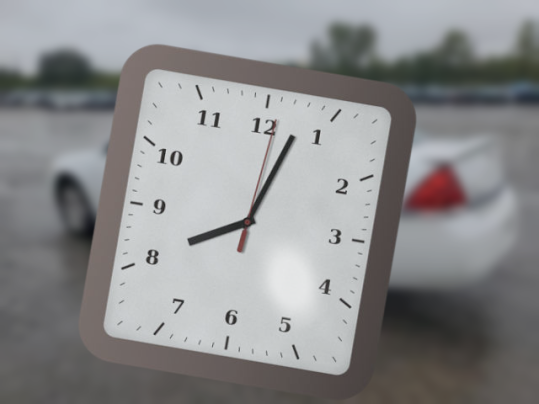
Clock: 8.03.01
